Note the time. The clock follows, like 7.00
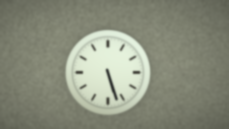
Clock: 5.27
